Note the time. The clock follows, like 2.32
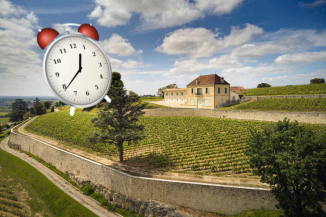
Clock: 12.39
